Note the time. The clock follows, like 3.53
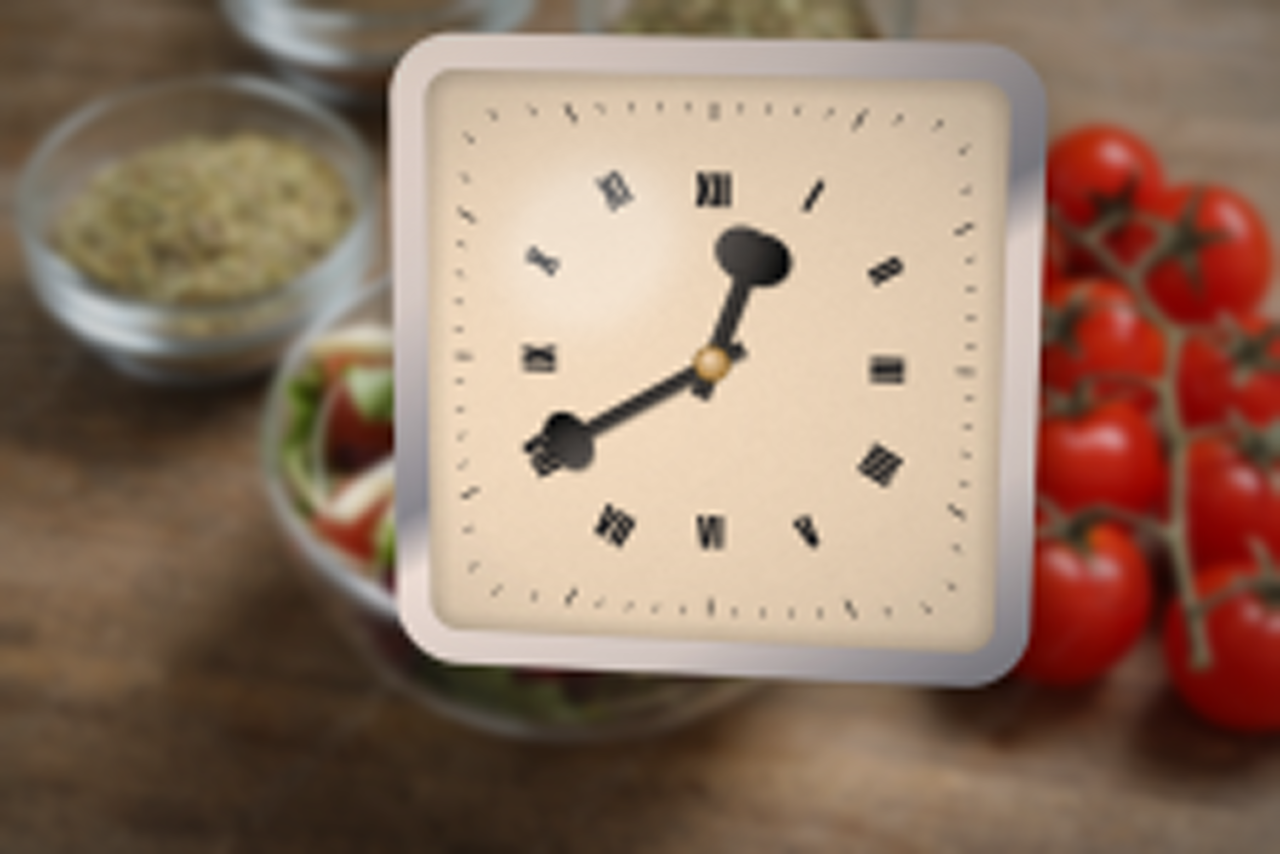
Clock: 12.40
